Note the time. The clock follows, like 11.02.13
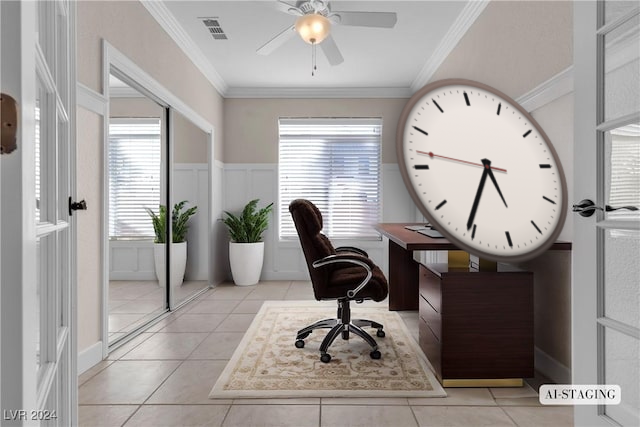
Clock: 5.35.47
